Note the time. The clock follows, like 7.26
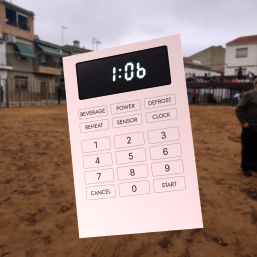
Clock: 1.06
